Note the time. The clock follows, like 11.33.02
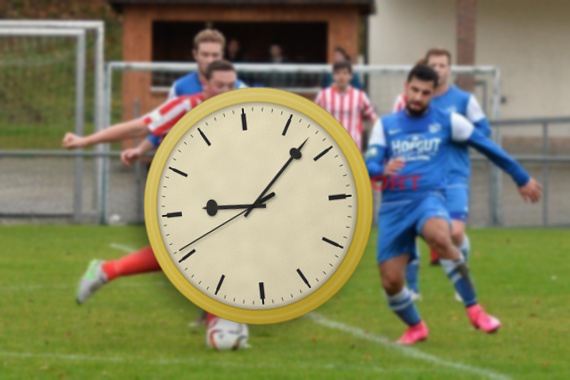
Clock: 9.07.41
